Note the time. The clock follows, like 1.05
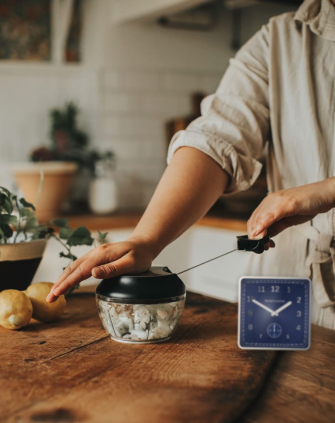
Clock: 1.50
